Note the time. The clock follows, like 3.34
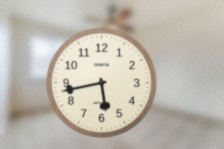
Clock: 5.43
